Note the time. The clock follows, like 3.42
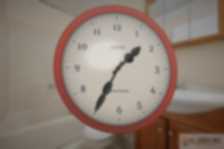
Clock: 1.35
